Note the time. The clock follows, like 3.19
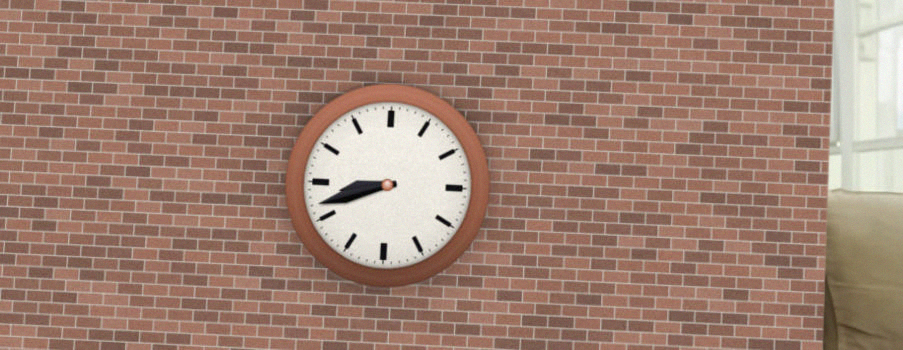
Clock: 8.42
